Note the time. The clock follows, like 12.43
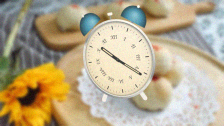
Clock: 10.21
